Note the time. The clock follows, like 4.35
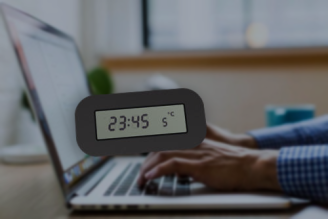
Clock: 23.45
